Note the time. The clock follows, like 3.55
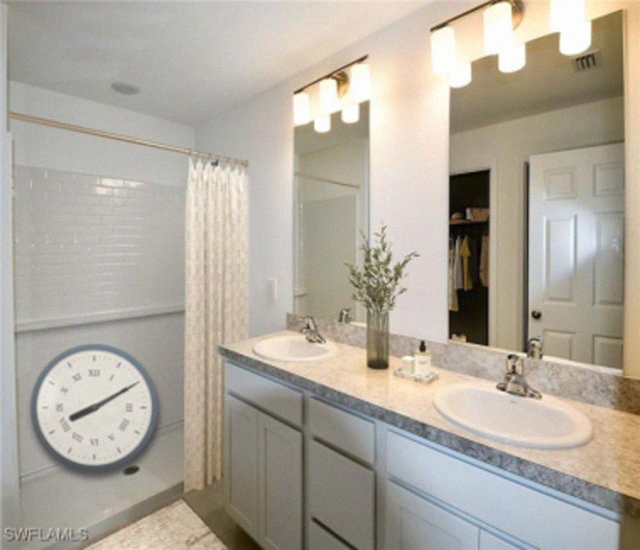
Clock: 8.10
